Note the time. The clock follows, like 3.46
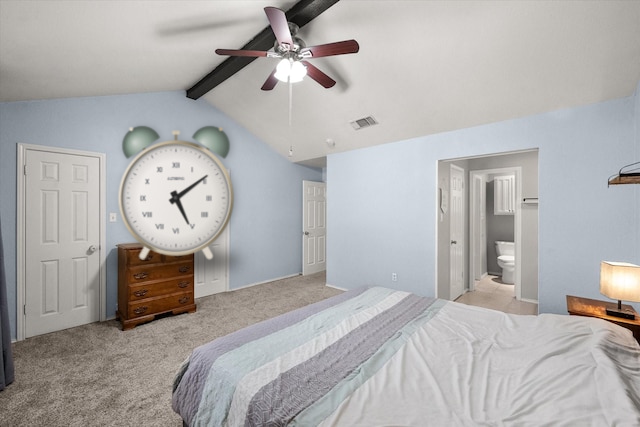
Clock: 5.09
